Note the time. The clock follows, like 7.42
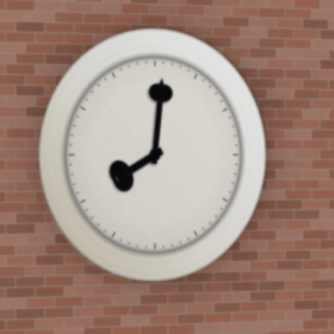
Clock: 8.01
